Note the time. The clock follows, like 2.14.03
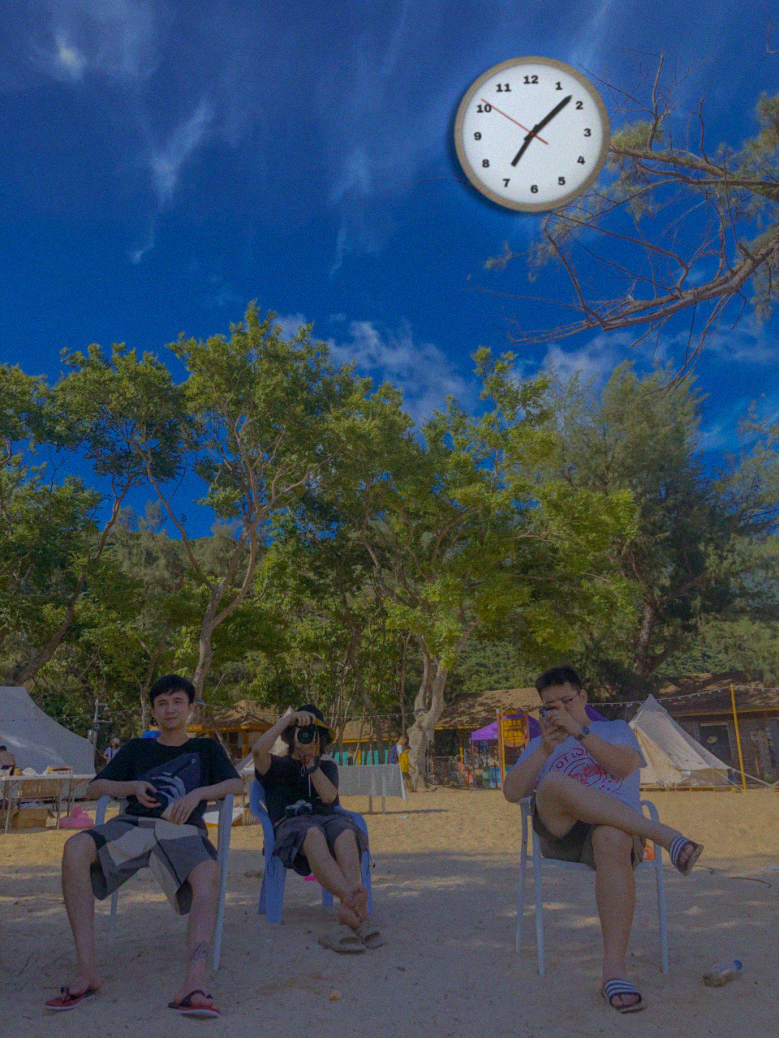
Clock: 7.07.51
